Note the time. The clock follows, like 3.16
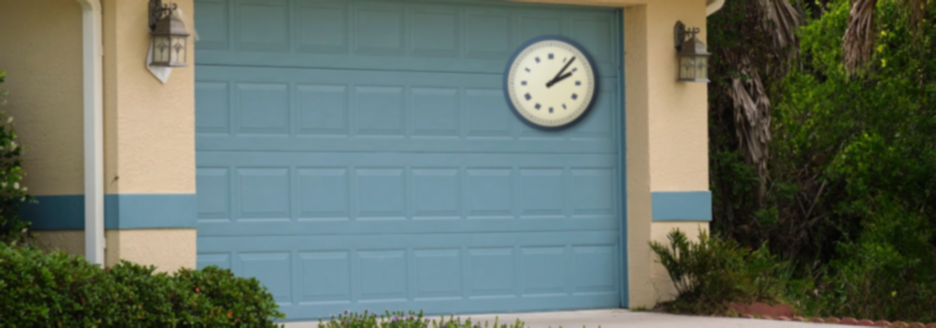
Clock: 2.07
